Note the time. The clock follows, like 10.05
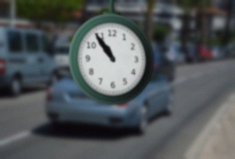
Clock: 10.54
